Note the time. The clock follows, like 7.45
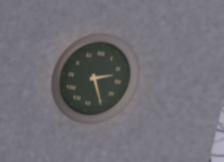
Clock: 2.25
